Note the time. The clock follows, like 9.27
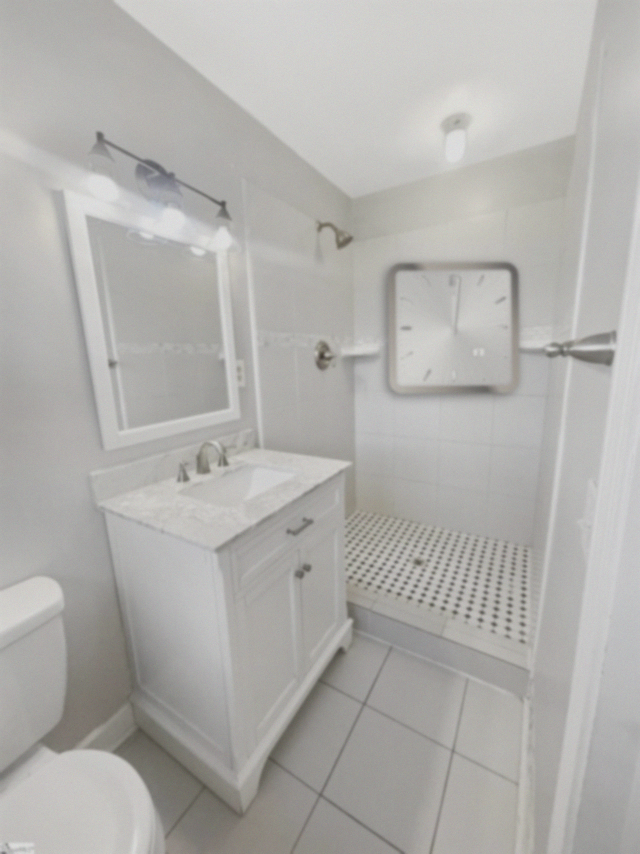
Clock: 12.01
